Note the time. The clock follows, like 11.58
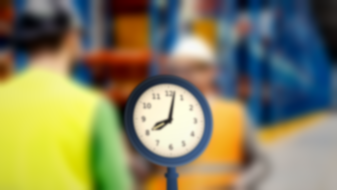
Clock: 8.02
